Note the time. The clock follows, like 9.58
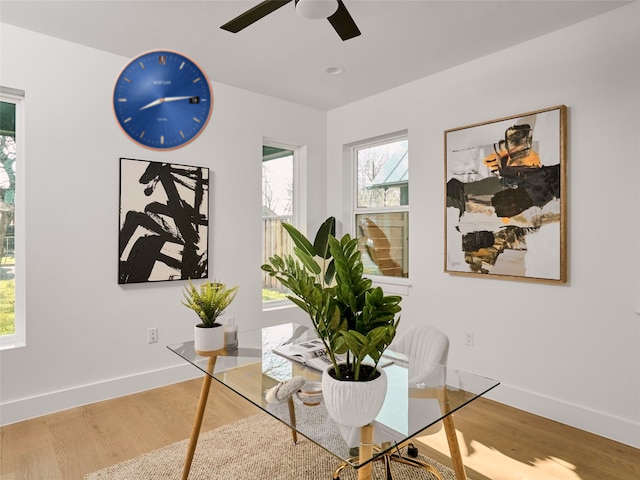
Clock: 8.14
